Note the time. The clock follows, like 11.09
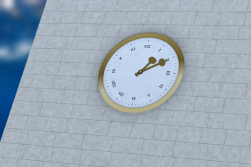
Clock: 1.10
